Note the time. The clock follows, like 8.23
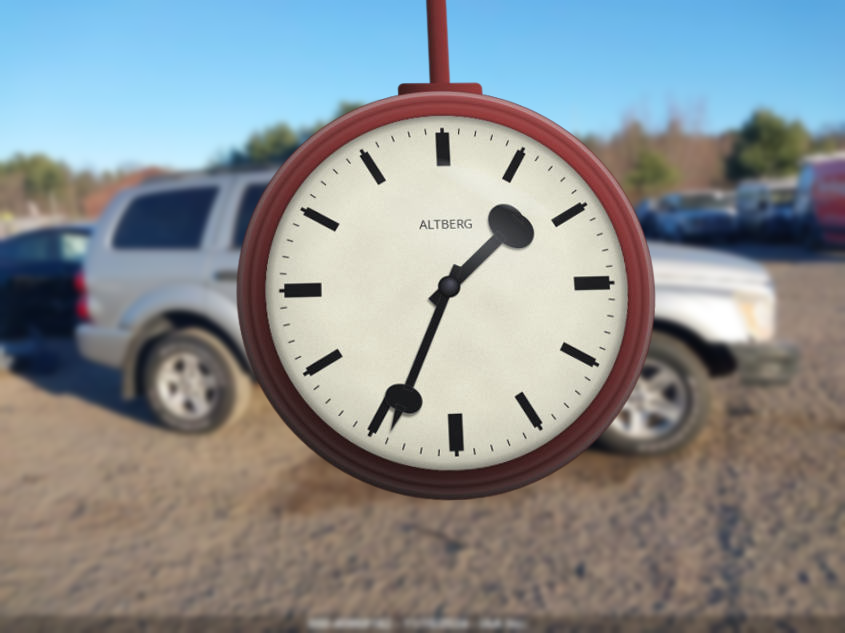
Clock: 1.34
